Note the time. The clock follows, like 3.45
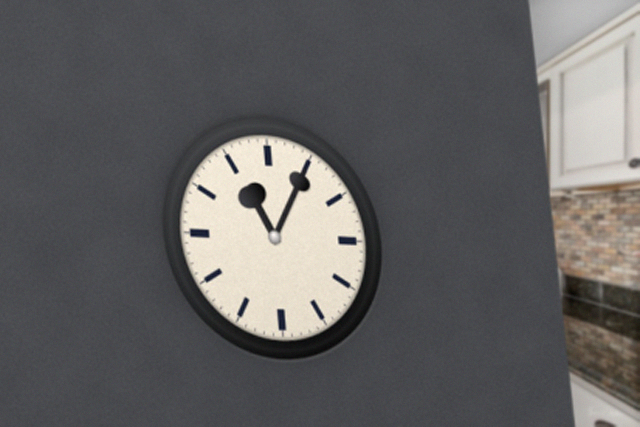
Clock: 11.05
